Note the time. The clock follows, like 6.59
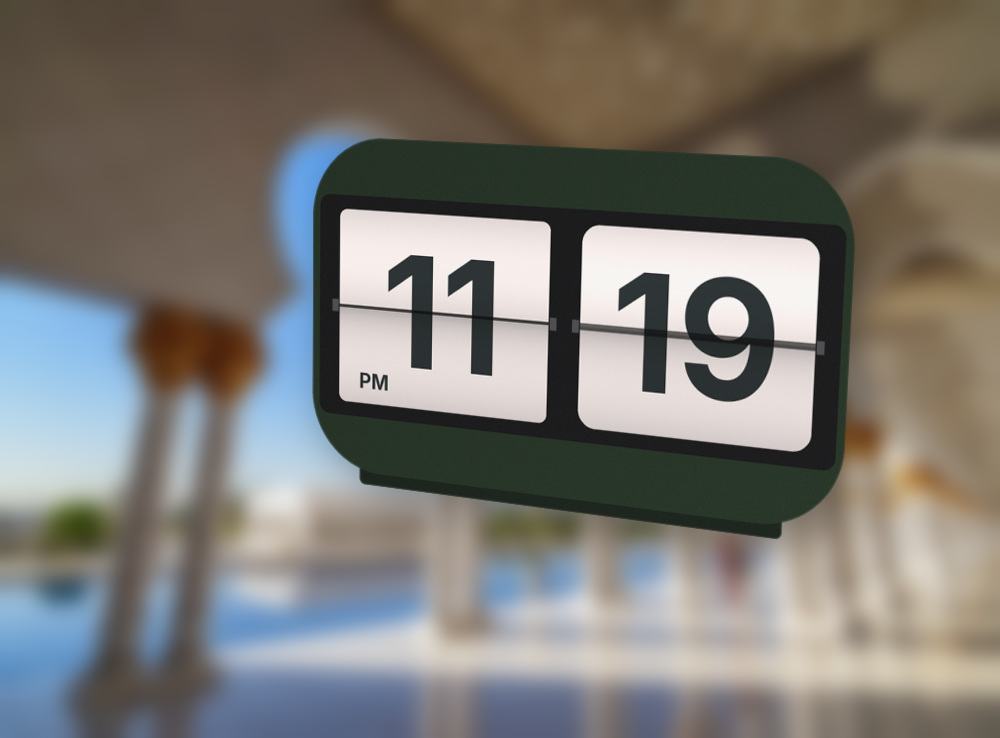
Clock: 11.19
